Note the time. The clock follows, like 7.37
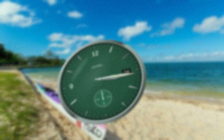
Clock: 3.16
